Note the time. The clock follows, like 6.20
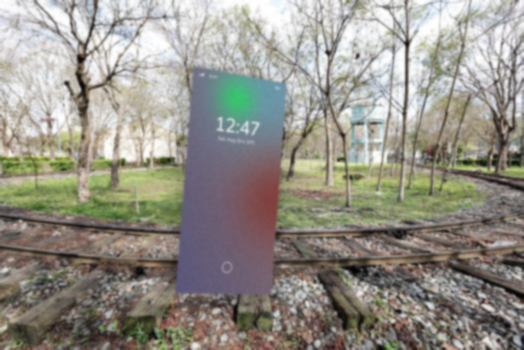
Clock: 12.47
